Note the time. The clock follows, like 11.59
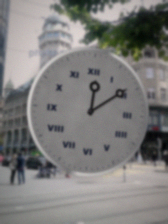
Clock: 12.09
